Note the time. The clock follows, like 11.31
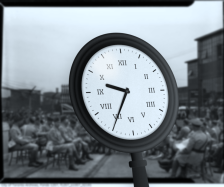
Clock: 9.35
